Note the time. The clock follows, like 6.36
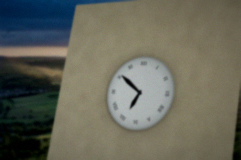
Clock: 6.51
